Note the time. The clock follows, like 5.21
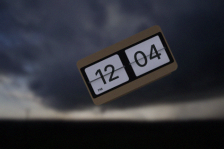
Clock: 12.04
